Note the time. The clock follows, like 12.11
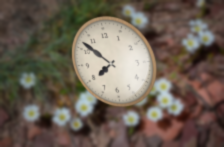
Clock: 7.52
